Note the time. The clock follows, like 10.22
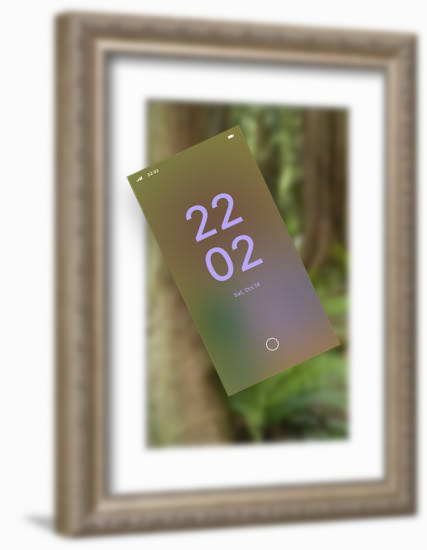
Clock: 22.02
